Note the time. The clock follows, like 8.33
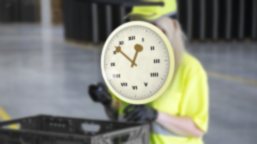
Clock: 12.52
